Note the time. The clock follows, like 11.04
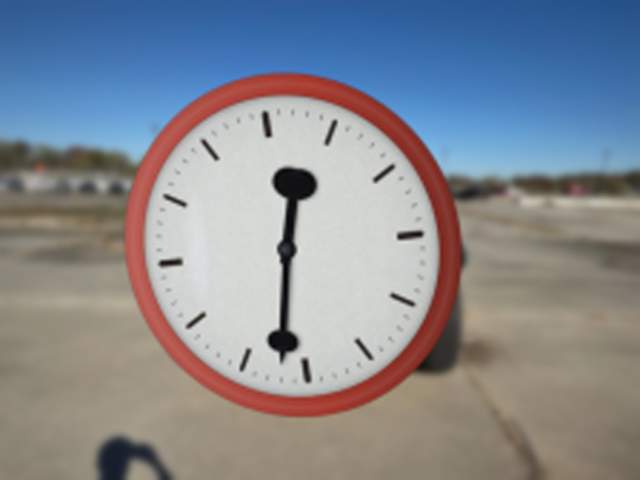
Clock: 12.32
